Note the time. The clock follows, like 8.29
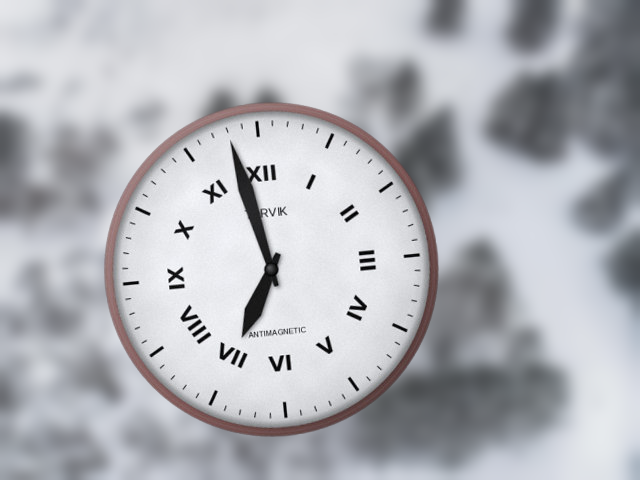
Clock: 6.58
